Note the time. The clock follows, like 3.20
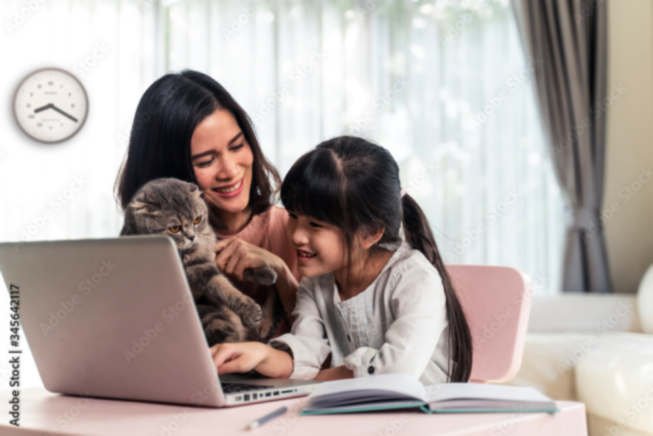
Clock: 8.20
